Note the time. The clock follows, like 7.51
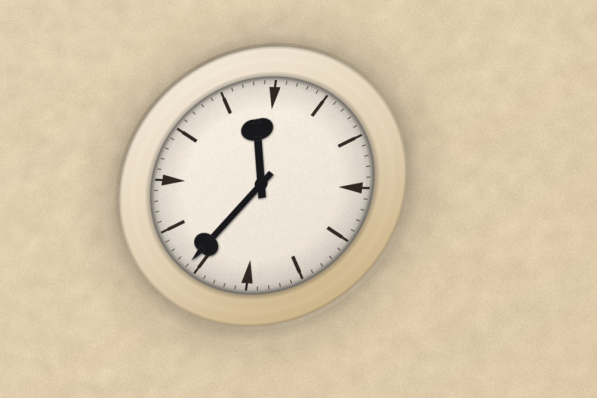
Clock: 11.36
